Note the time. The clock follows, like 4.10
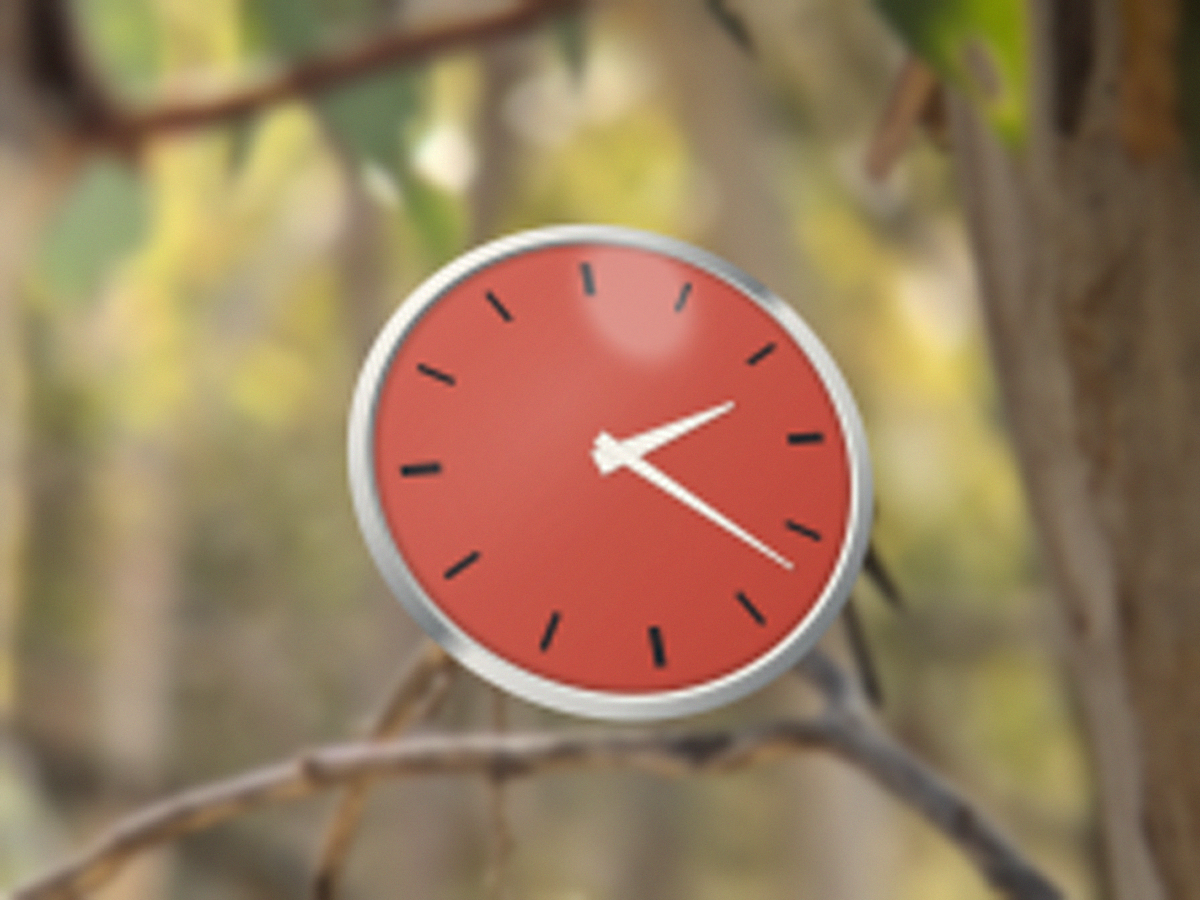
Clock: 2.22
